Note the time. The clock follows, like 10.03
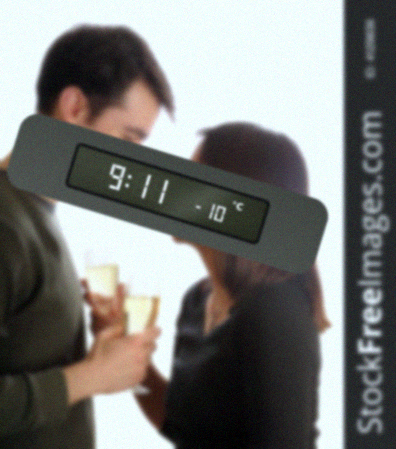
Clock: 9.11
